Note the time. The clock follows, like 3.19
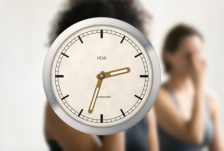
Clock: 2.33
